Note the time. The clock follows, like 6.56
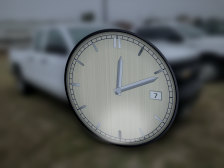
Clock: 12.11
